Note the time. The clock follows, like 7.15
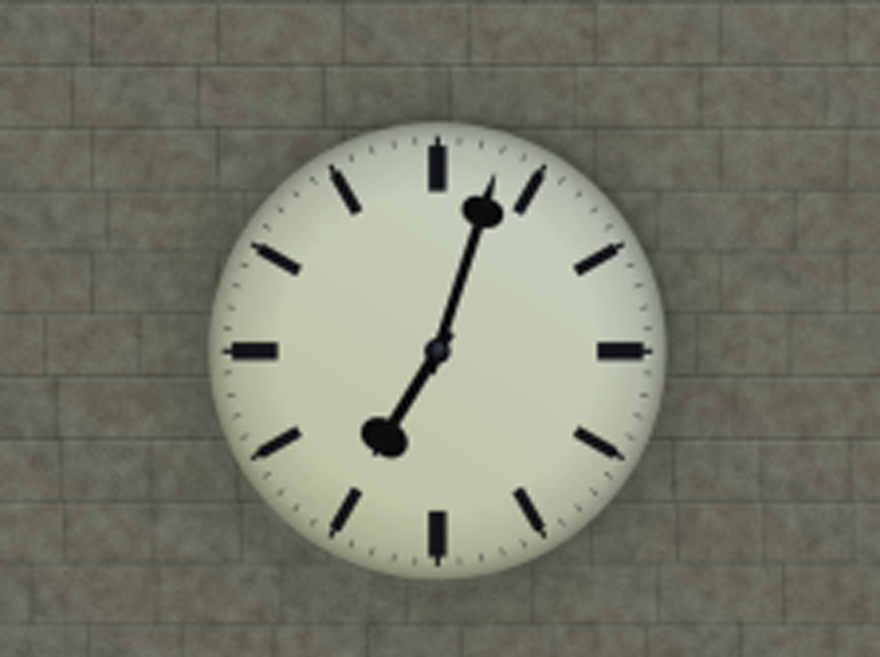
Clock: 7.03
